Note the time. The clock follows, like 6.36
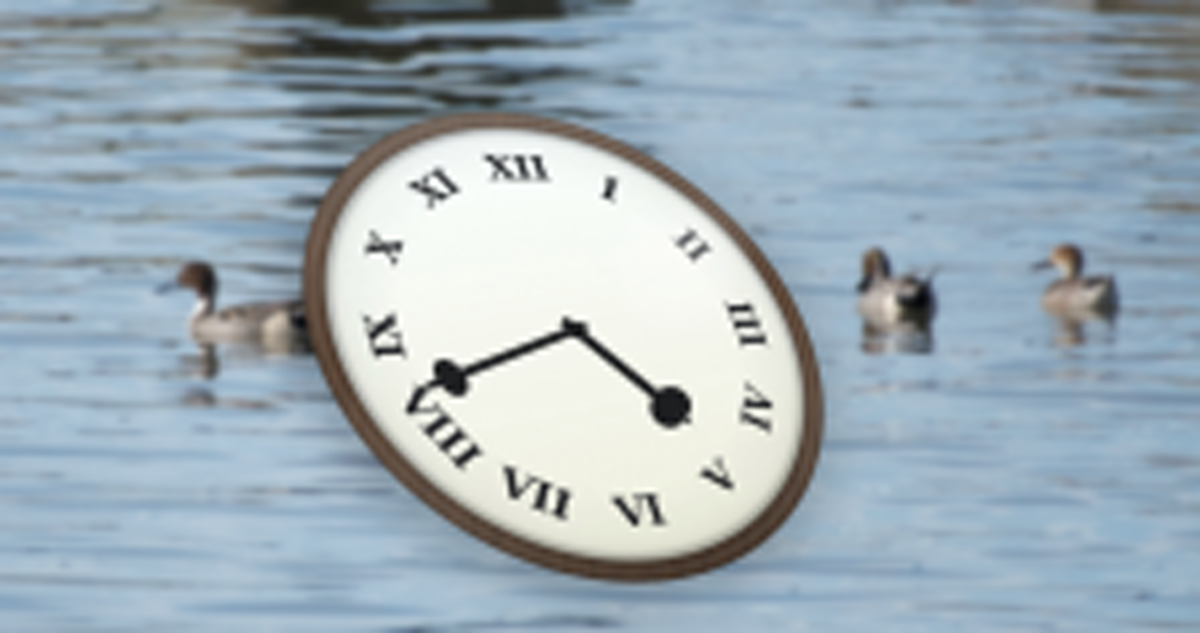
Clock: 4.42
